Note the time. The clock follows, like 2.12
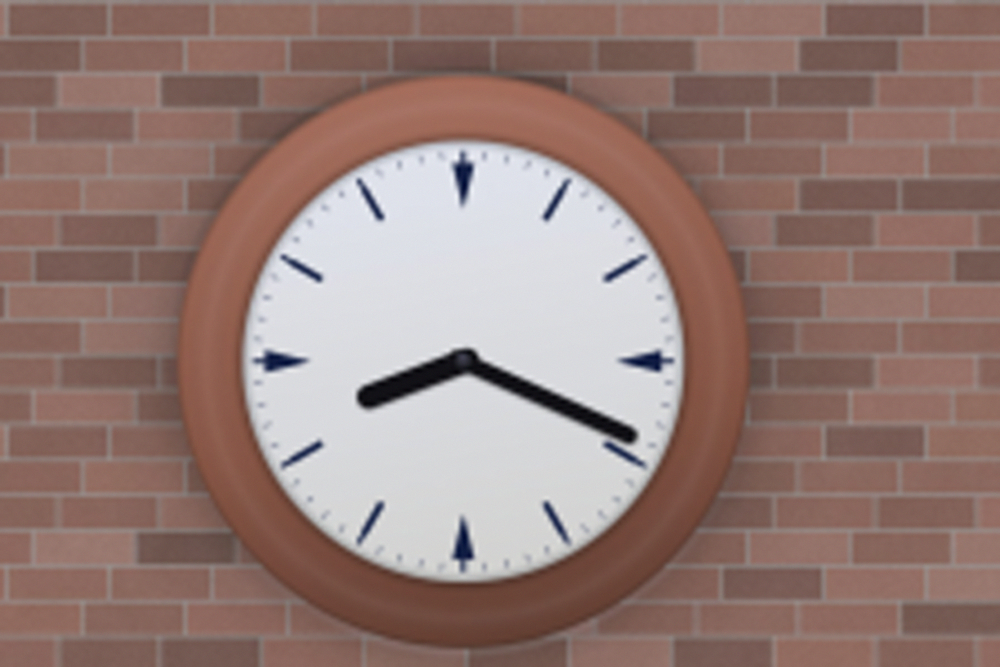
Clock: 8.19
